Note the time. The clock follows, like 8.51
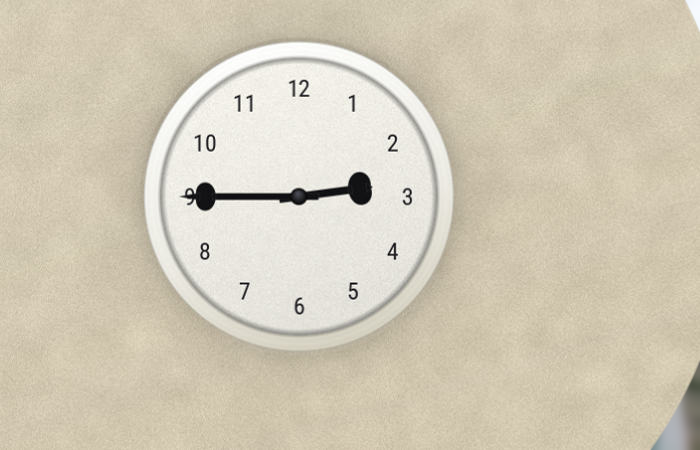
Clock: 2.45
